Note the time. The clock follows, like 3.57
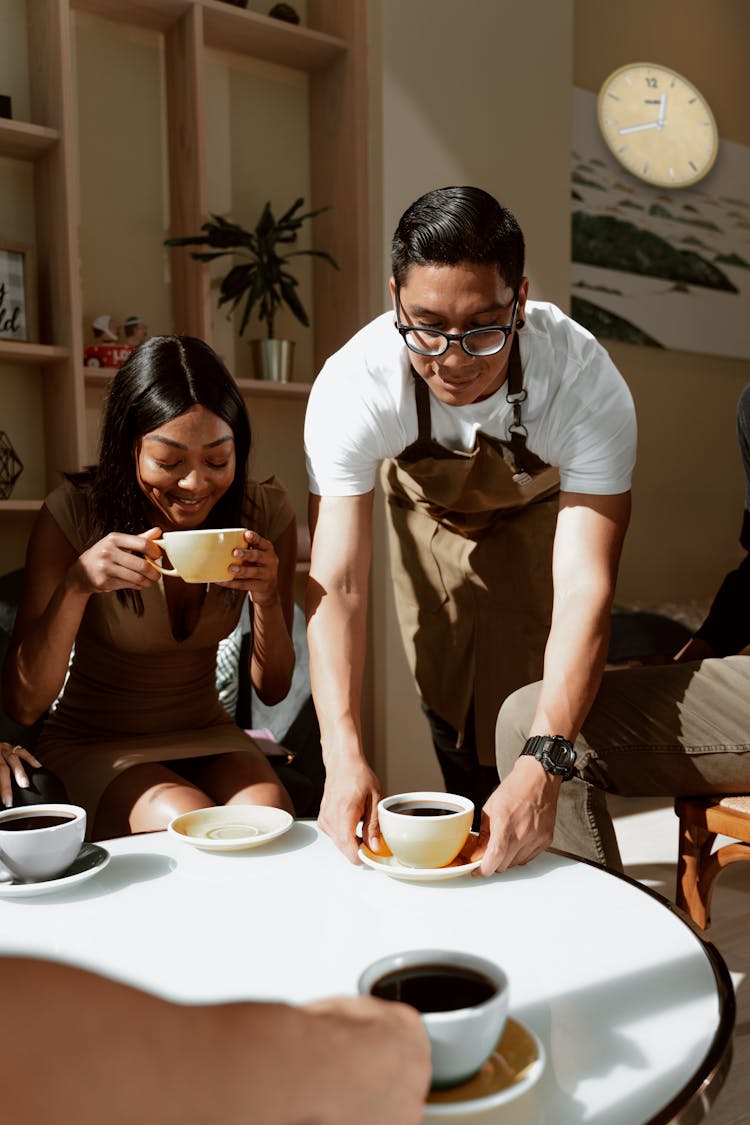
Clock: 12.43
